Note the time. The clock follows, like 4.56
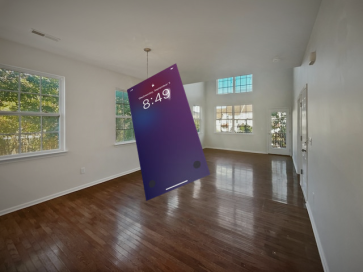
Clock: 8.49
